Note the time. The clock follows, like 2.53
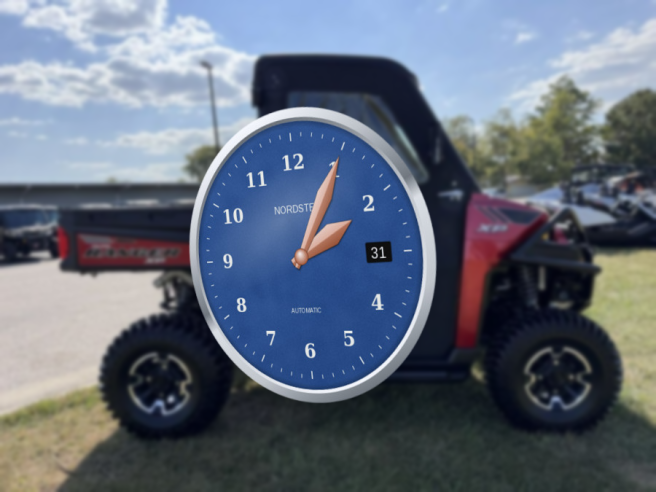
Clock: 2.05
